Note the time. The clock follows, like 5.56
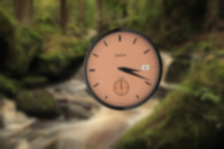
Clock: 3.19
